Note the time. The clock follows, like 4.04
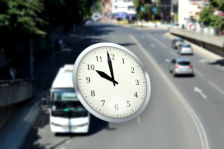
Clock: 9.59
